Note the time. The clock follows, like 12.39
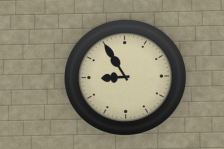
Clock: 8.55
